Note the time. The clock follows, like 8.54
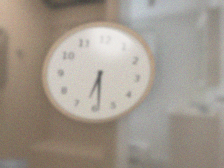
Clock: 6.29
